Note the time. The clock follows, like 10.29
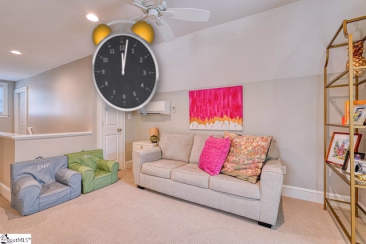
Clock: 12.02
